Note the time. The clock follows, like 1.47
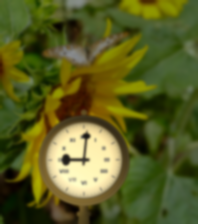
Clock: 9.01
